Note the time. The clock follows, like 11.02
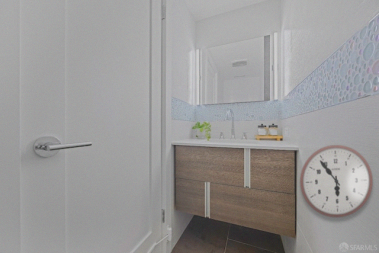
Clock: 5.54
